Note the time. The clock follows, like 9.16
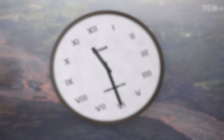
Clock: 11.30
